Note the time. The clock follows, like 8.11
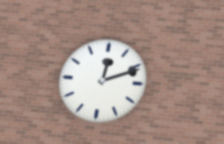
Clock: 12.11
